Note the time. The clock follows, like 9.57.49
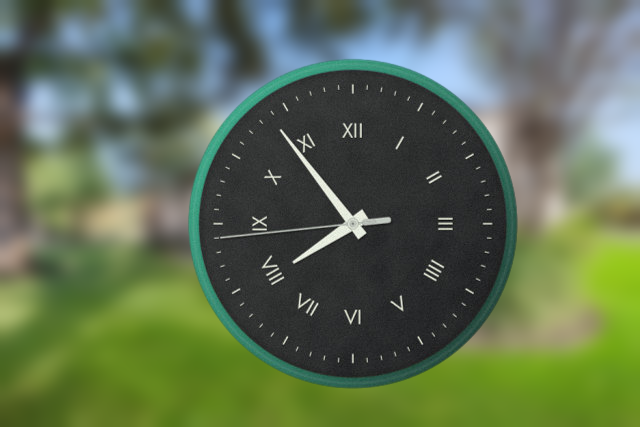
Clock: 7.53.44
